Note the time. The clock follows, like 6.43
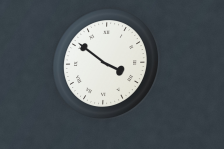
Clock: 3.51
